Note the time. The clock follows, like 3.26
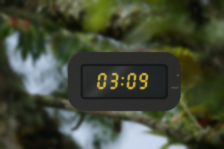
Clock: 3.09
